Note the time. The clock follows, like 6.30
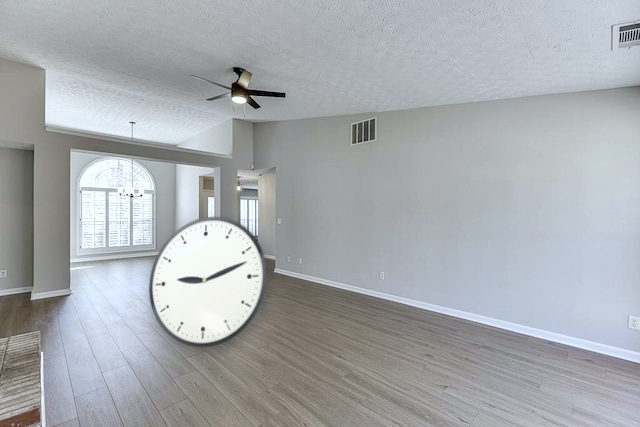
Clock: 9.12
